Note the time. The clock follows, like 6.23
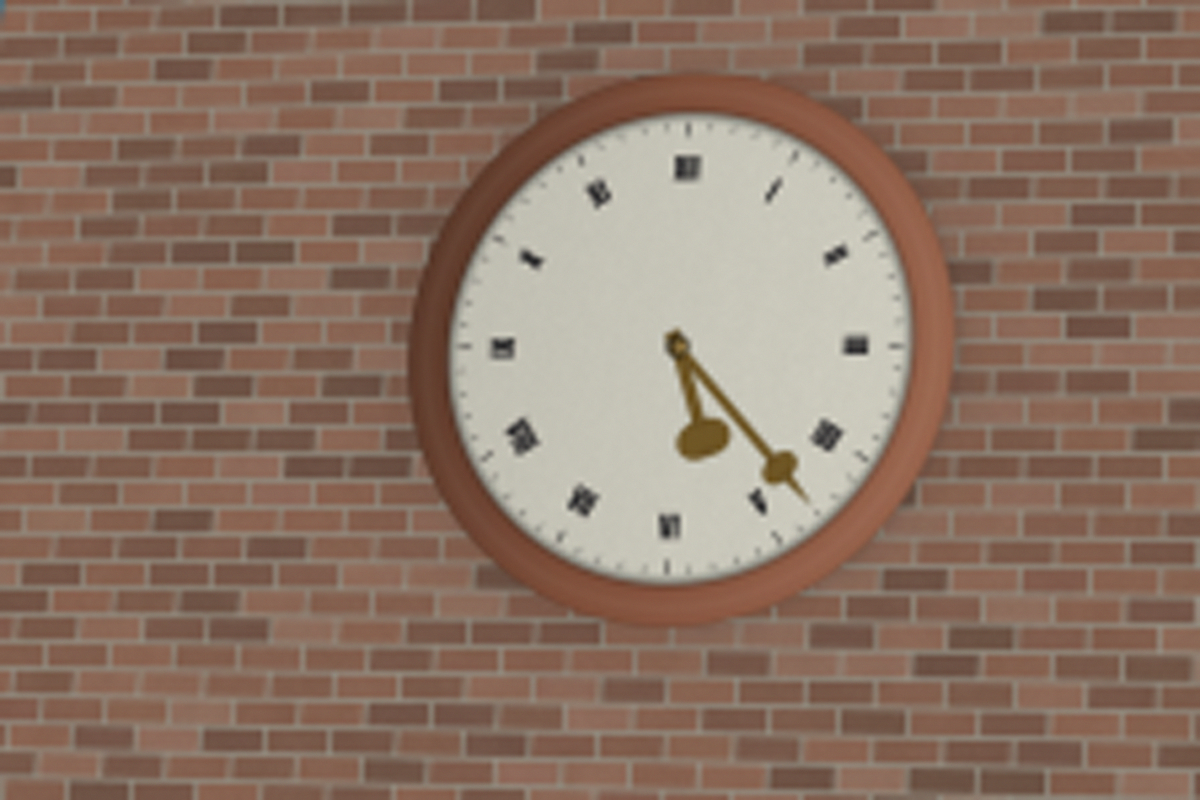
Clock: 5.23
